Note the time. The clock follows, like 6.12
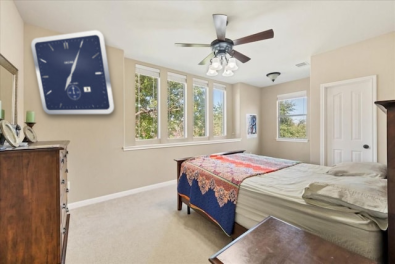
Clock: 7.05
